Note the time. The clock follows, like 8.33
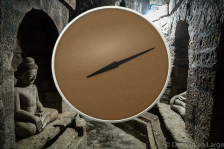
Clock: 8.11
